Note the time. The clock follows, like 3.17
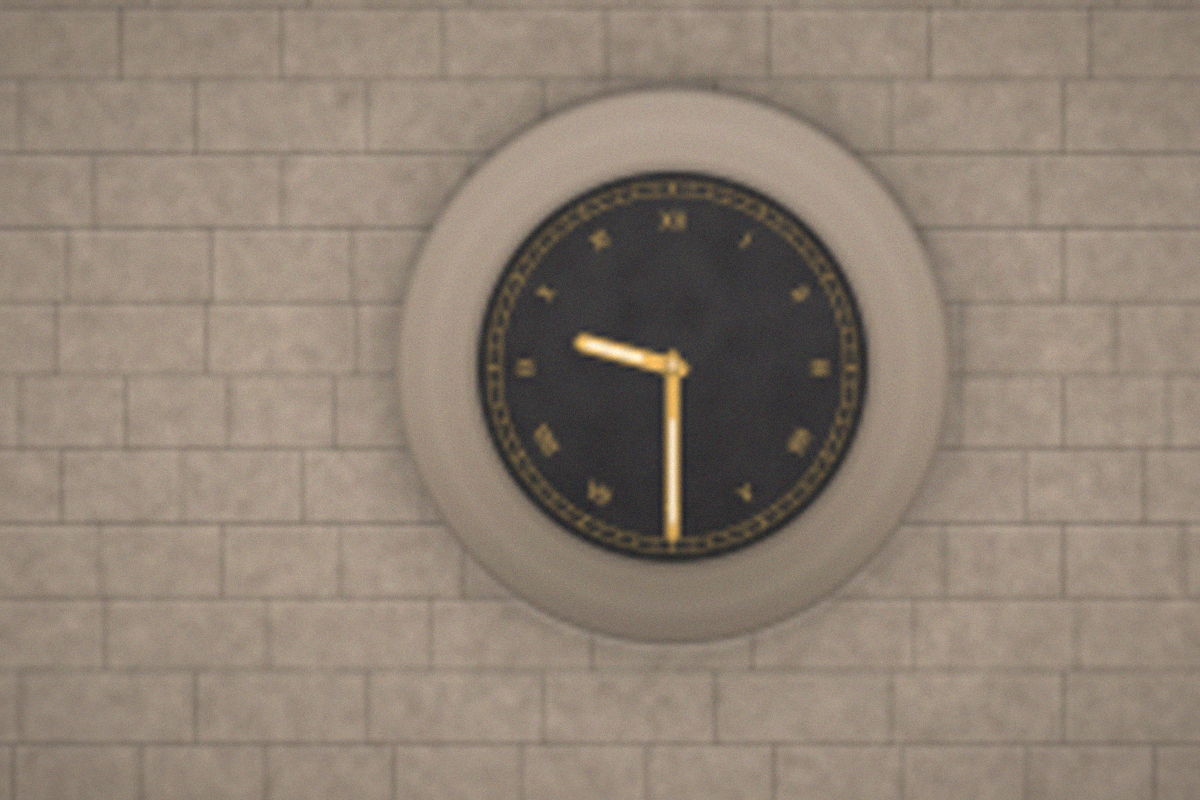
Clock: 9.30
